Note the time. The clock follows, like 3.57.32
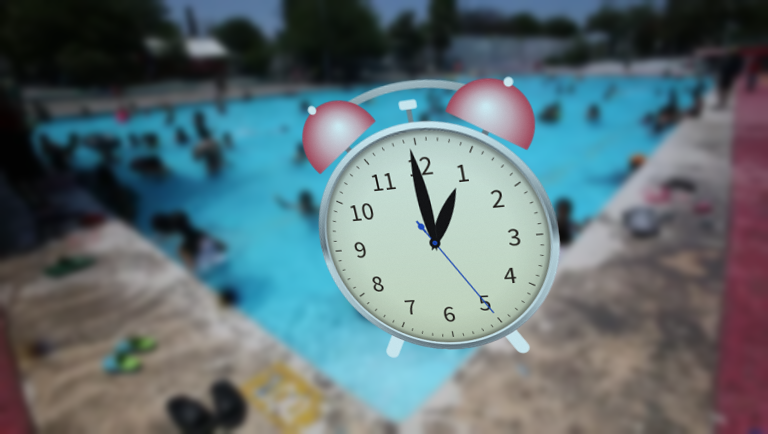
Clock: 12.59.25
